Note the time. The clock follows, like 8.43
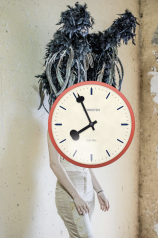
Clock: 7.56
